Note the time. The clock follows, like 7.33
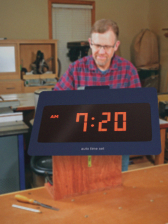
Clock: 7.20
